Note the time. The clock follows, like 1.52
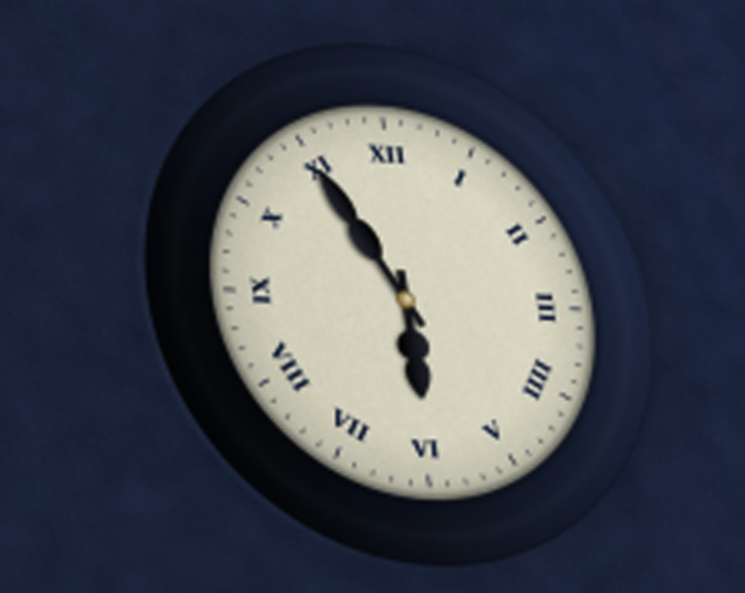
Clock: 5.55
